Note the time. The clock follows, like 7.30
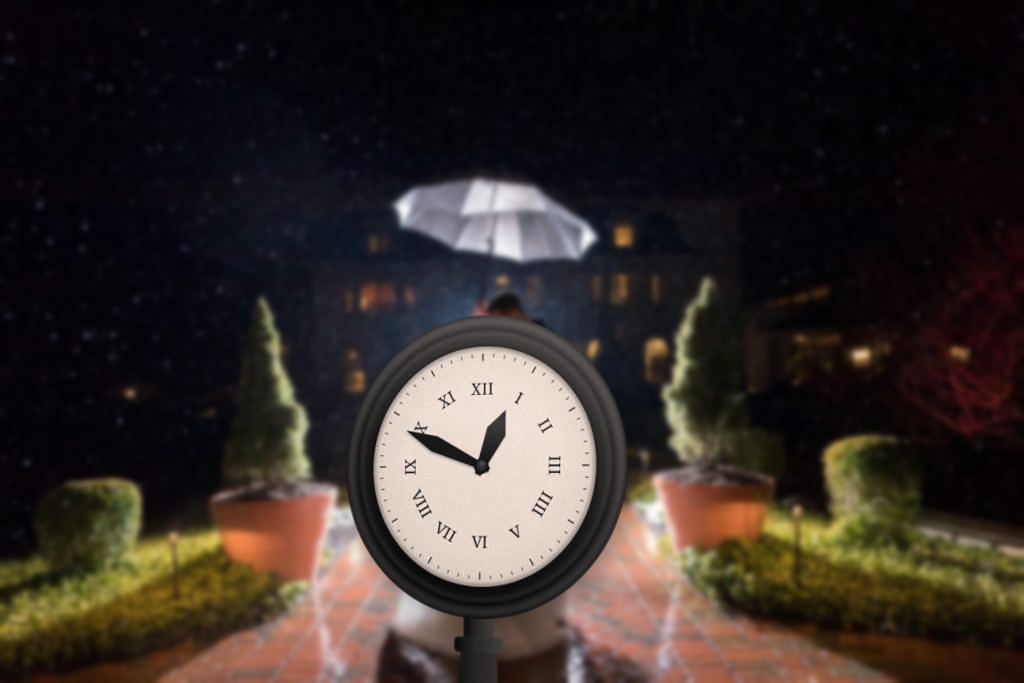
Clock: 12.49
